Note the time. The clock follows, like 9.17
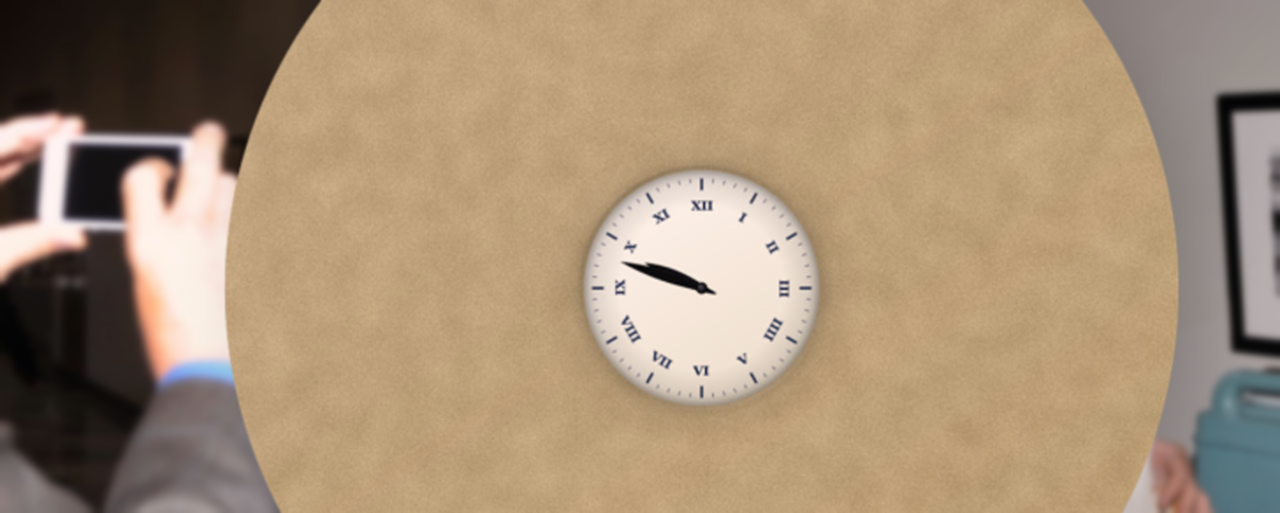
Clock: 9.48
